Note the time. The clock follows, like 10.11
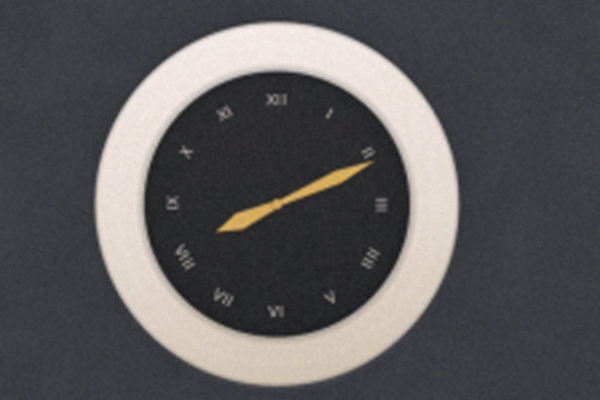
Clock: 8.11
